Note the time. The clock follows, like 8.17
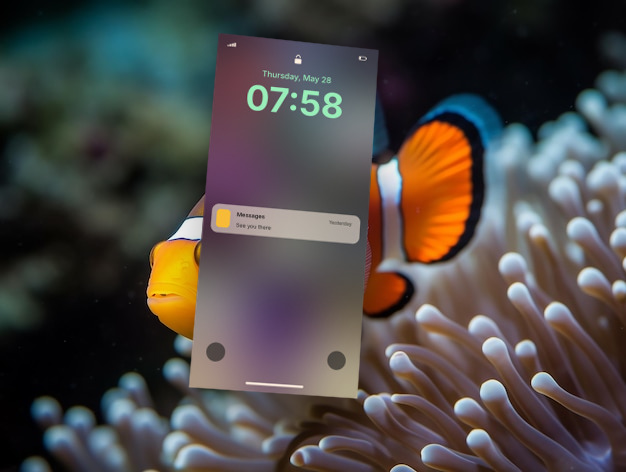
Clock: 7.58
